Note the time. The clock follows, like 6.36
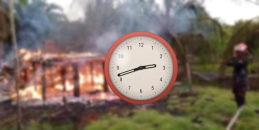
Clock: 2.42
